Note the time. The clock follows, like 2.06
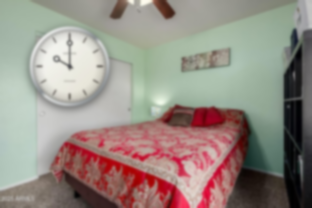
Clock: 10.00
